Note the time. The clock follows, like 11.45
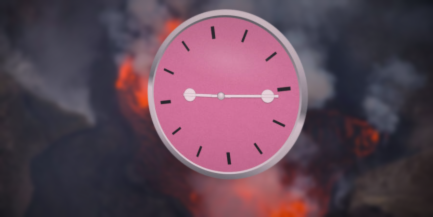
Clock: 9.16
